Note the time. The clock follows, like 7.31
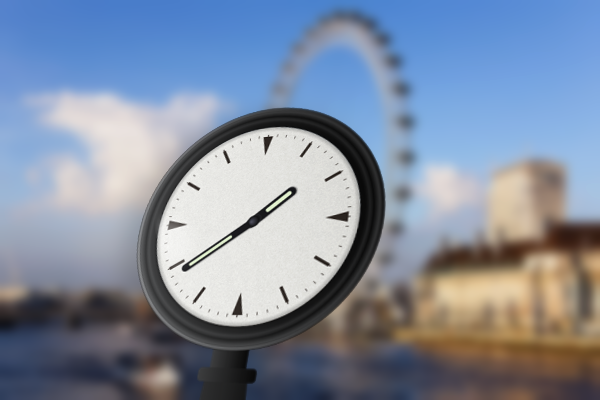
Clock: 1.39
